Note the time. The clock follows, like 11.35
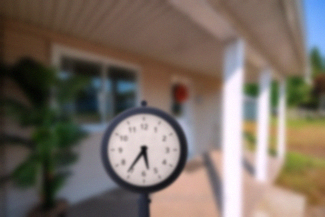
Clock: 5.36
